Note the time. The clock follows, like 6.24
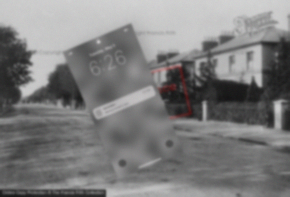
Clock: 6.26
